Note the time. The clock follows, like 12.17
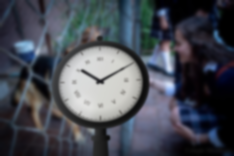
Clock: 10.10
